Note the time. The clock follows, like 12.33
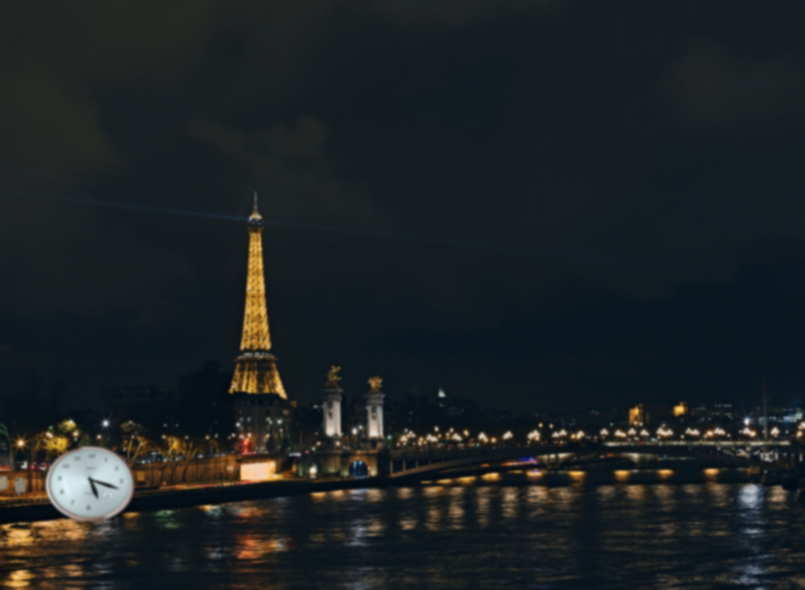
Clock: 5.18
